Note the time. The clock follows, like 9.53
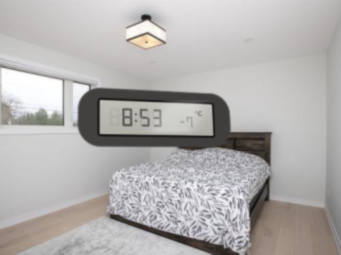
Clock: 8.53
